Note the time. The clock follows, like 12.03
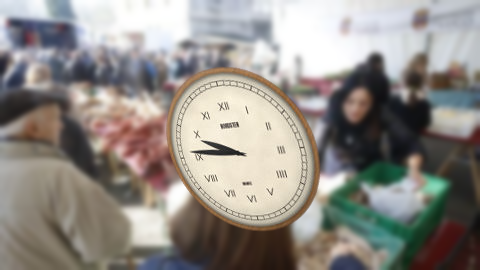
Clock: 9.46
